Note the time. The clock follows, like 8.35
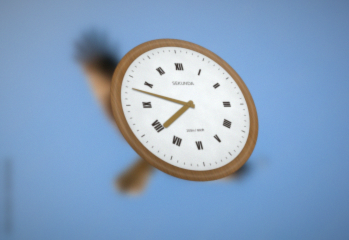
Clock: 7.48
